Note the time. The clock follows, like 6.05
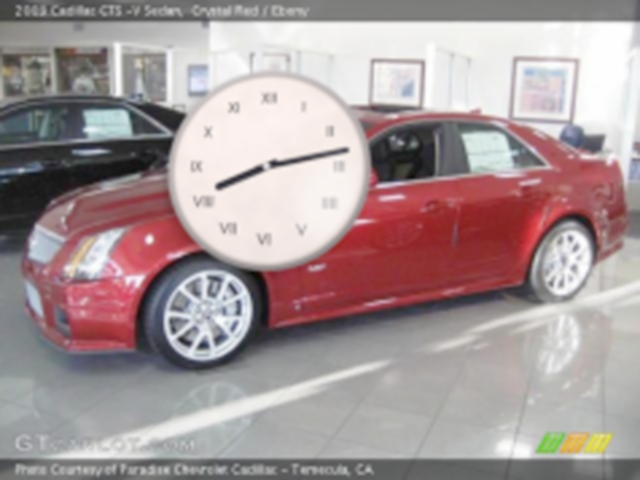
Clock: 8.13
